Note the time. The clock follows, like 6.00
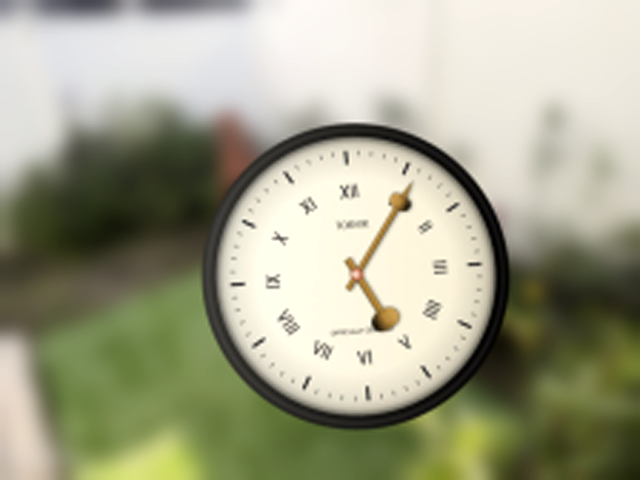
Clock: 5.06
